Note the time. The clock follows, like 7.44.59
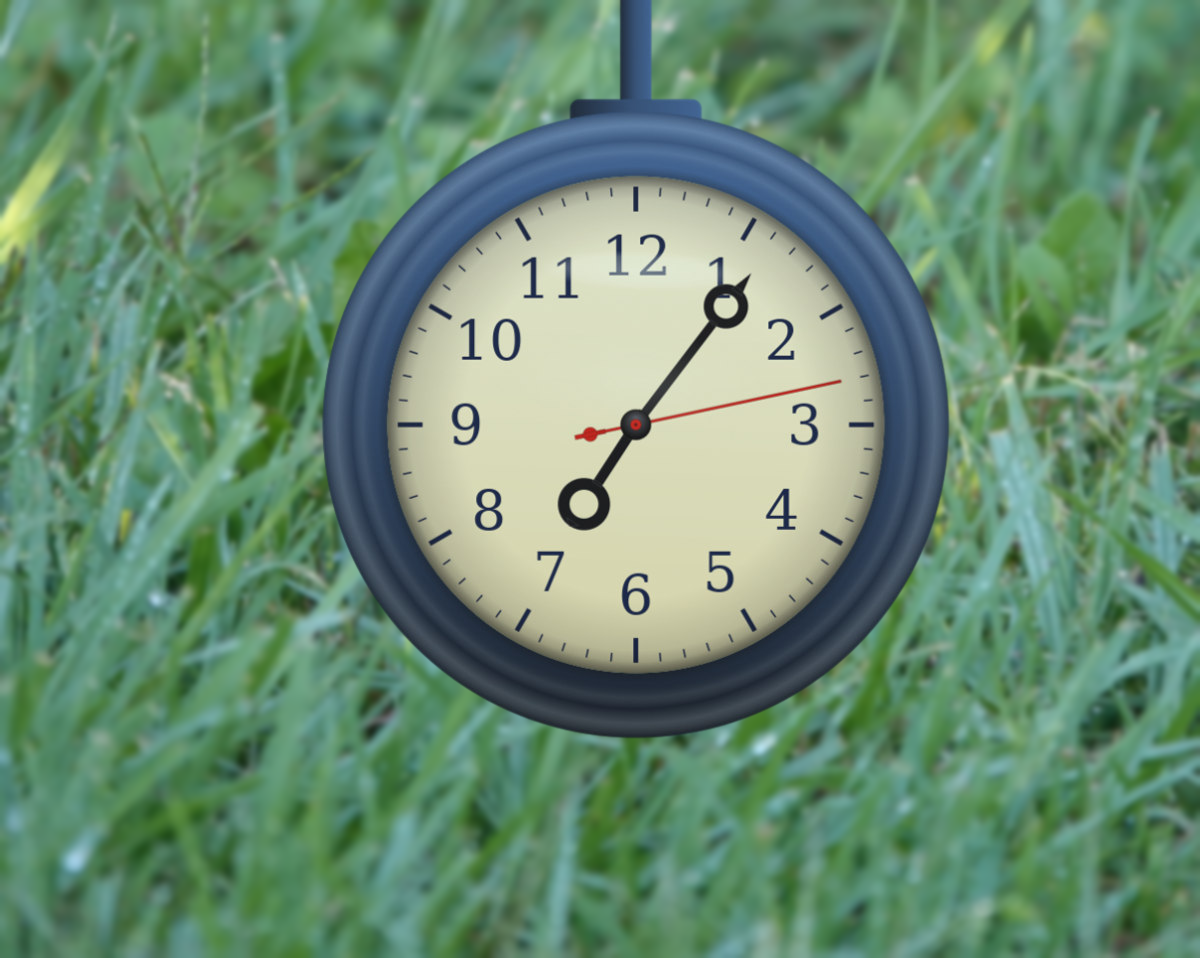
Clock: 7.06.13
